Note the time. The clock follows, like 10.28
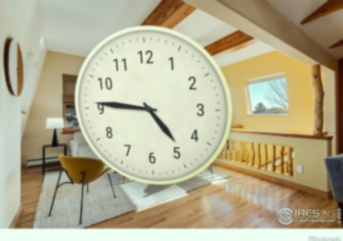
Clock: 4.46
